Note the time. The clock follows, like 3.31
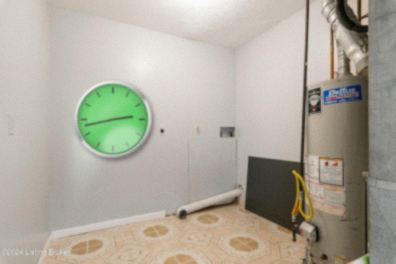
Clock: 2.43
